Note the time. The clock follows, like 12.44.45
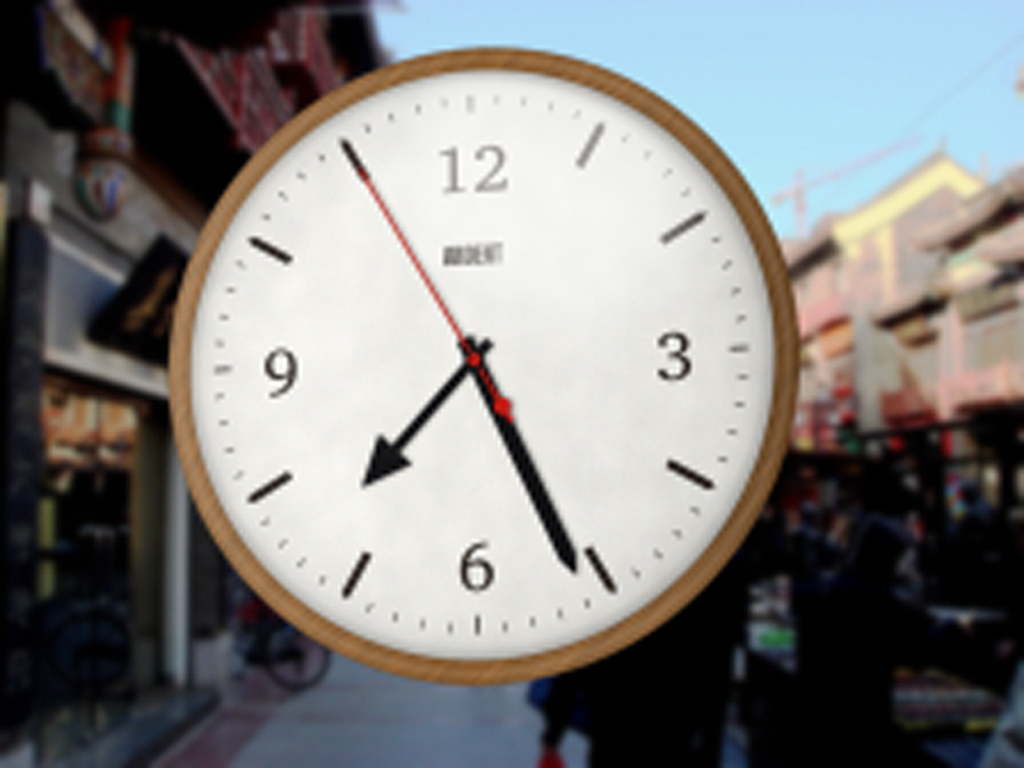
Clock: 7.25.55
